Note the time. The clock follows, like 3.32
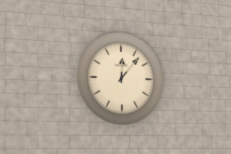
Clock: 12.07
